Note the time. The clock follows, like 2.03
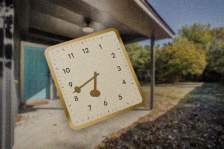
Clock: 6.42
